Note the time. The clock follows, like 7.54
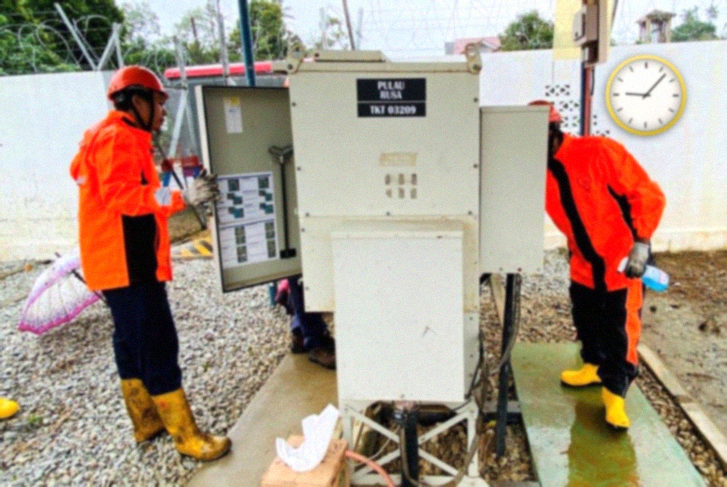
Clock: 9.07
